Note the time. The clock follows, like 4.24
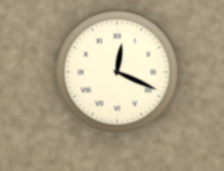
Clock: 12.19
